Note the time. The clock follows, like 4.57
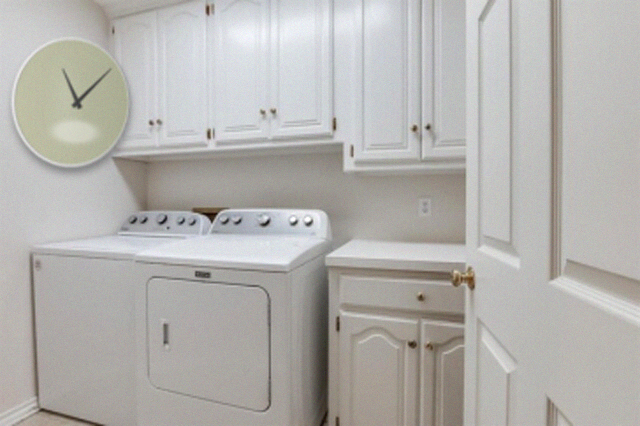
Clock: 11.08
